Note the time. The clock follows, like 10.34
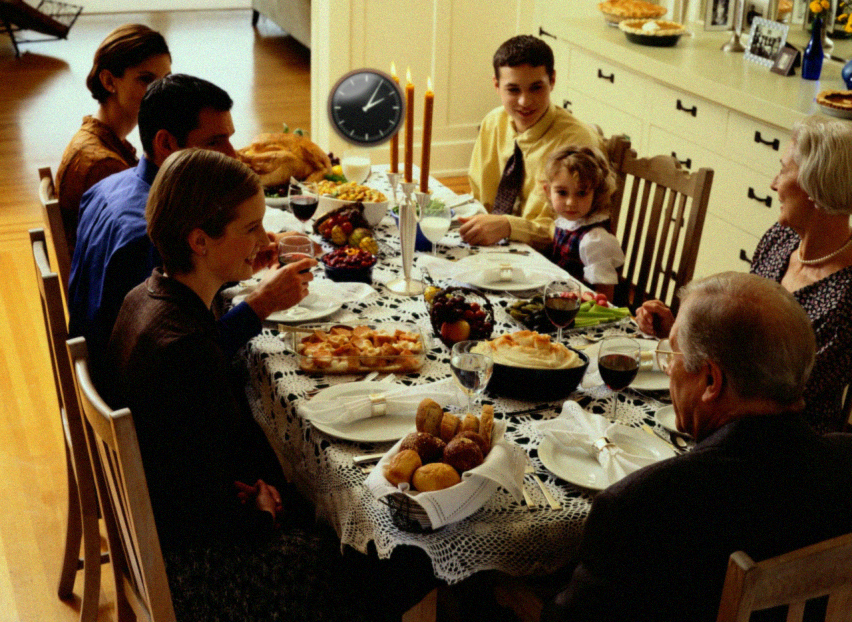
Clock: 2.05
